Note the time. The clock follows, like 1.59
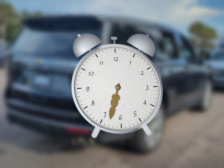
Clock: 6.33
